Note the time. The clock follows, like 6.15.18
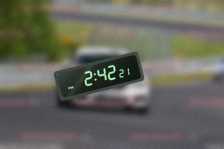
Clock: 2.42.21
